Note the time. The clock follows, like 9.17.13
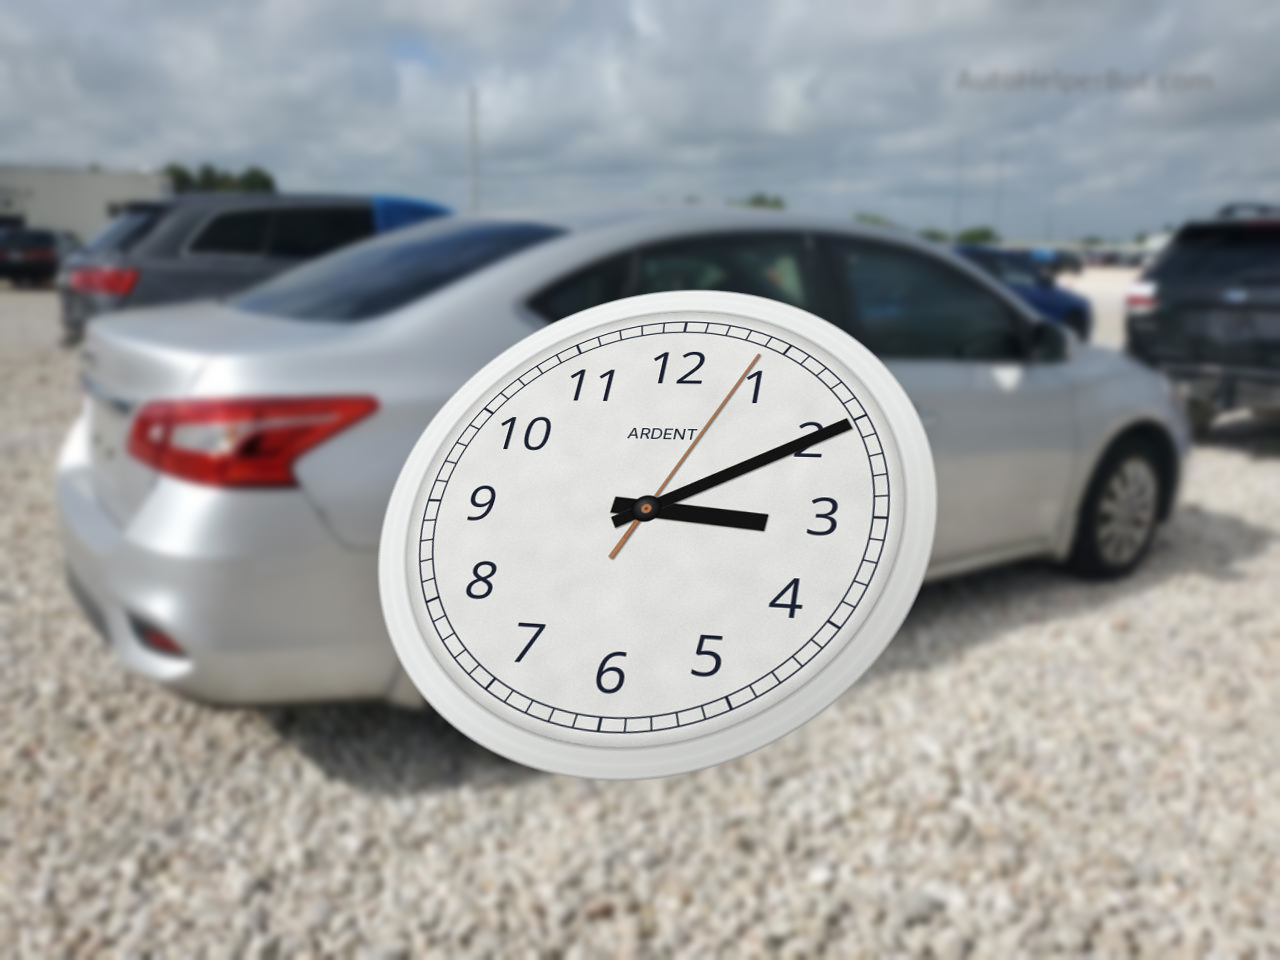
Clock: 3.10.04
